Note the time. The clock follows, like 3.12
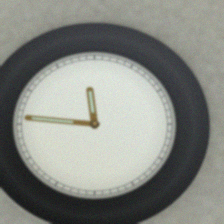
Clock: 11.46
